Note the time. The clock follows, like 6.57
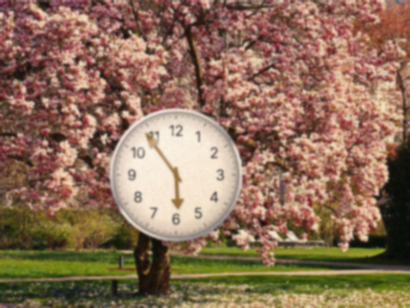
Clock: 5.54
